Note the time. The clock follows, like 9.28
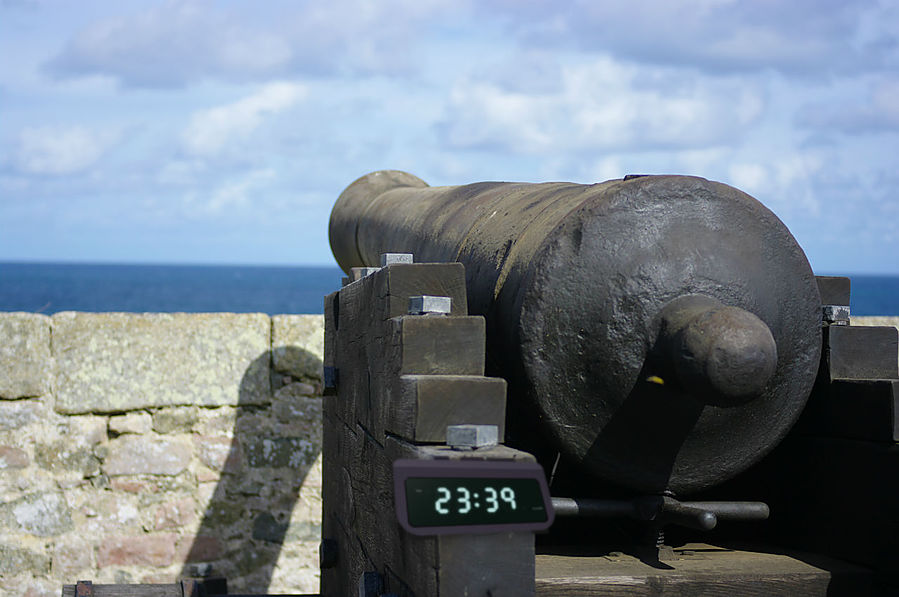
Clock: 23.39
